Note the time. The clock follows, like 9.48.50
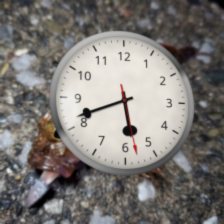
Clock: 5.41.28
